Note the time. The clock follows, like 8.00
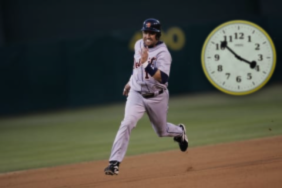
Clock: 3.52
